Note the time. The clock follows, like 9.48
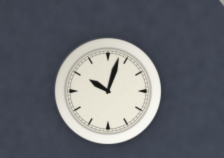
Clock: 10.03
